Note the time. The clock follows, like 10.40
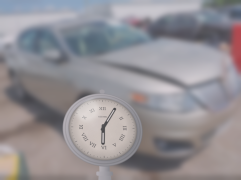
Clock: 6.05
